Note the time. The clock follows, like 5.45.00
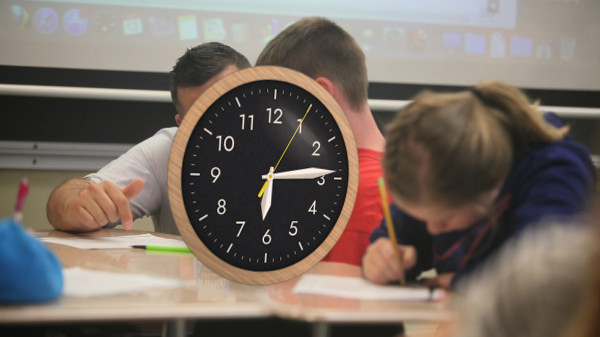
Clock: 6.14.05
